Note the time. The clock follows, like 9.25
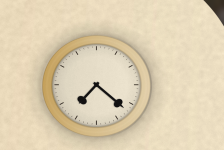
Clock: 7.22
